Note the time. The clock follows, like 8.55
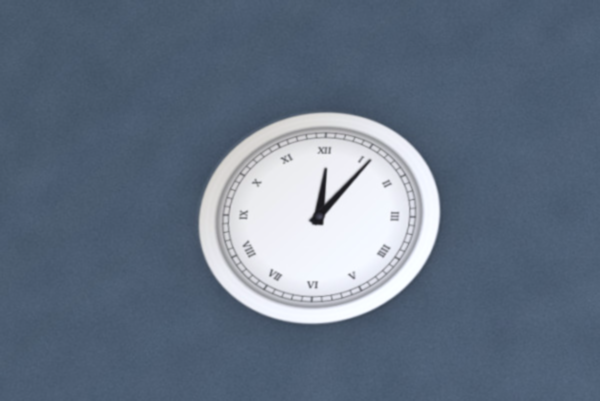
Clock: 12.06
